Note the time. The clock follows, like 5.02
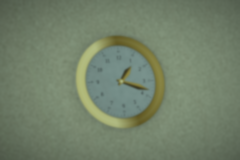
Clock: 1.18
